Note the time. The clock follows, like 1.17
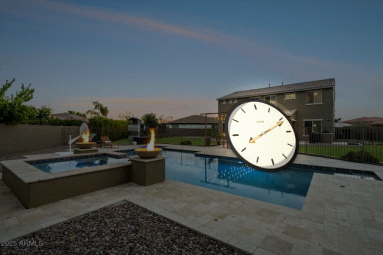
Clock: 8.11
